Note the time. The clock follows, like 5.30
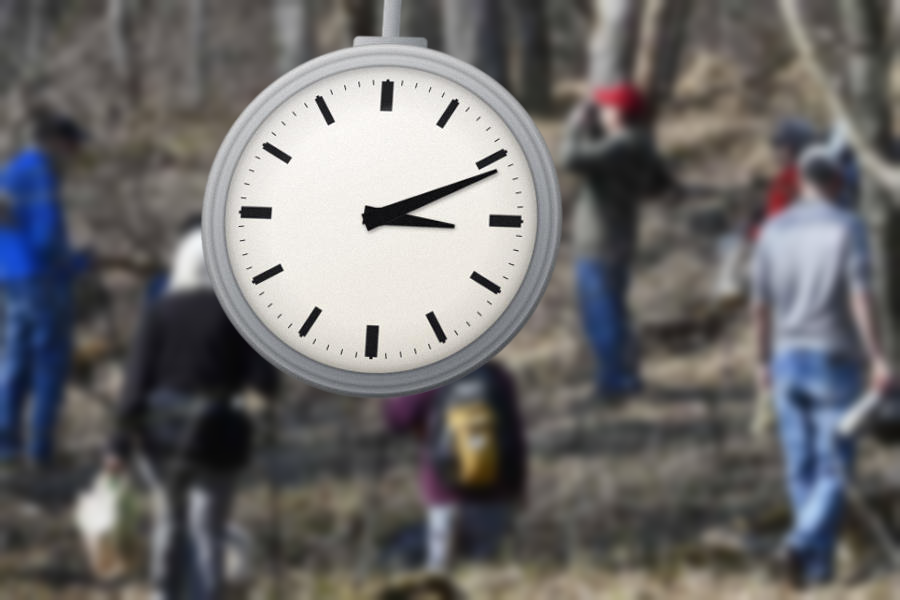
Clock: 3.11
